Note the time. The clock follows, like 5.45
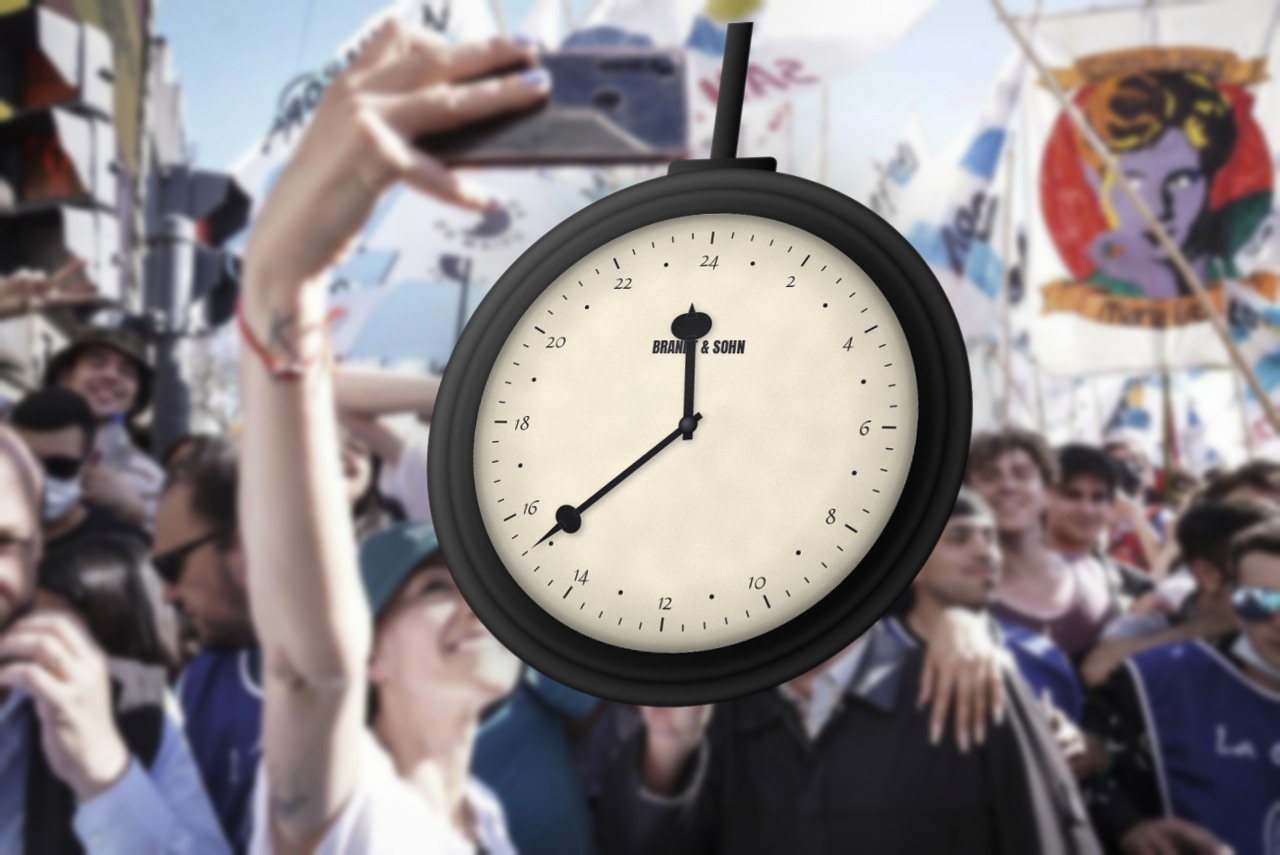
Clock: 23.38
